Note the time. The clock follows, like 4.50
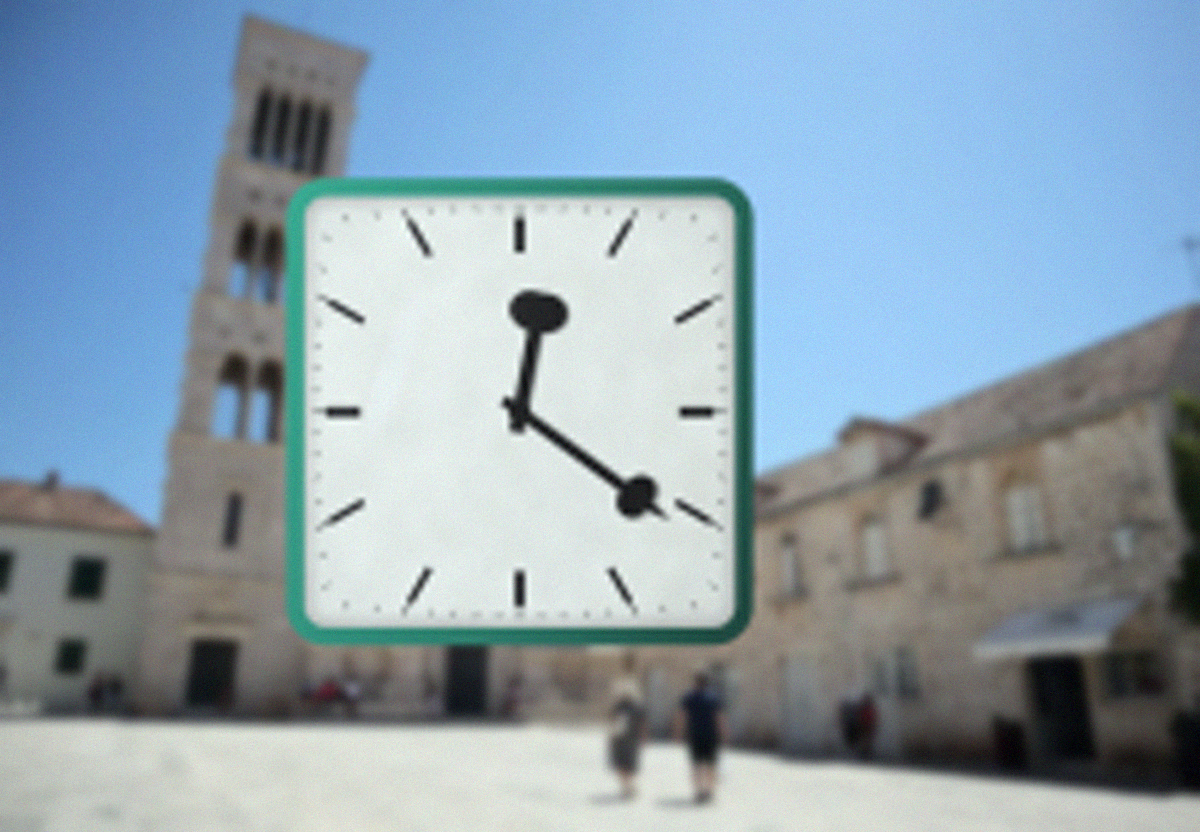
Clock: 12.21
